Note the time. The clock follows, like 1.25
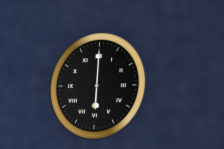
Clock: 6.00
